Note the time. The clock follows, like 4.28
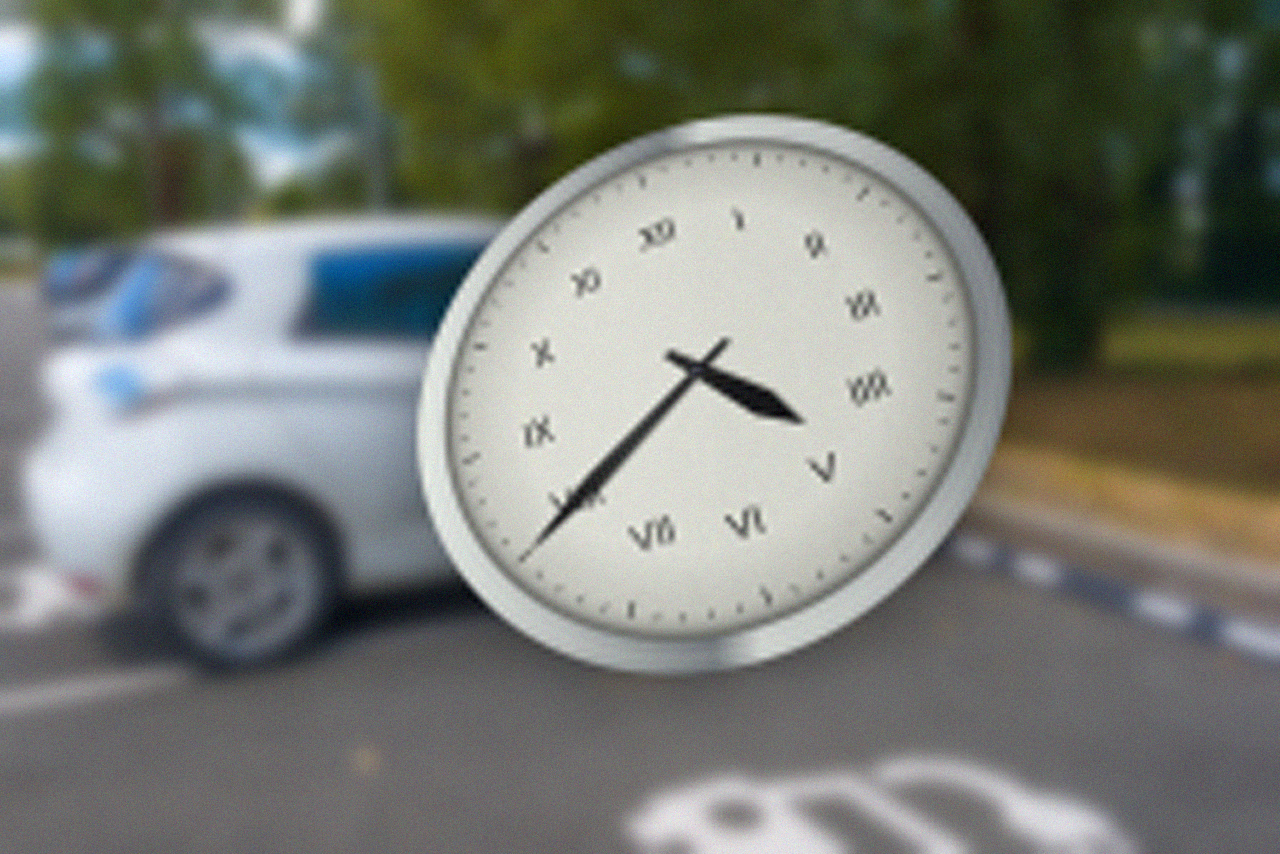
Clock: 4.40
